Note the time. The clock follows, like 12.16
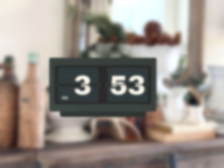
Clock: 3.53
